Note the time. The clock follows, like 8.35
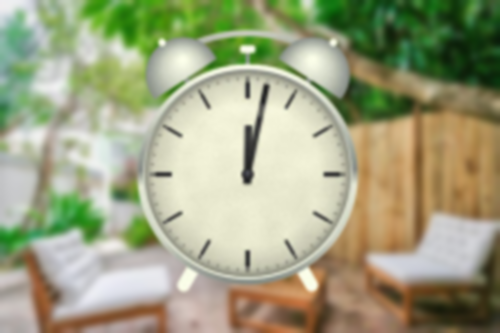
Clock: 12.02
